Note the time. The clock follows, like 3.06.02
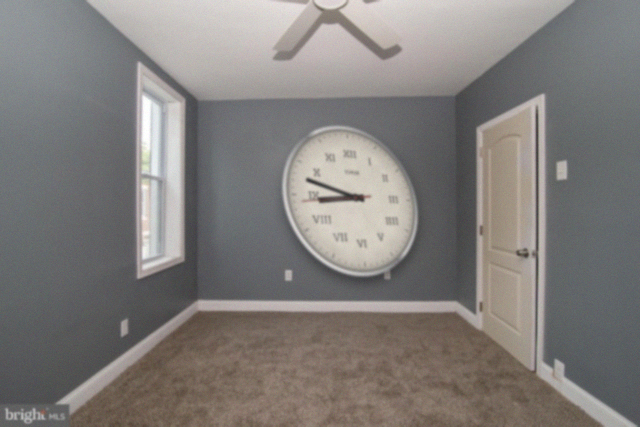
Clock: 8.47.44
